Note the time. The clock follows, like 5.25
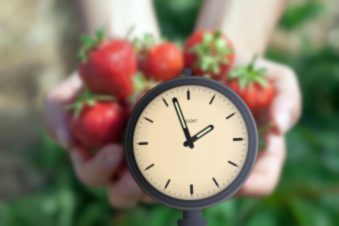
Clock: 1.57
